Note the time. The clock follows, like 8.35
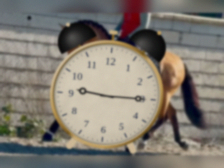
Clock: 9.15
